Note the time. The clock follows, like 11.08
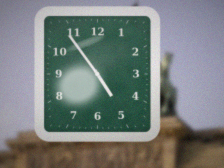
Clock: 4.54
